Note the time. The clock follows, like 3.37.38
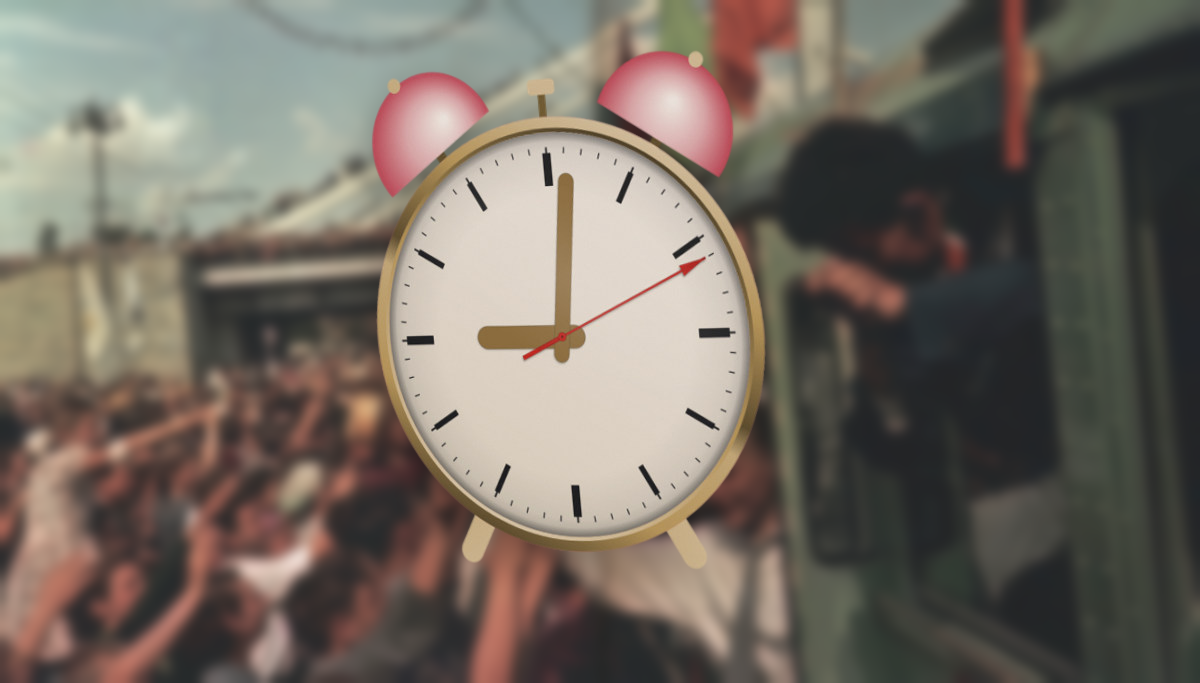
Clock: 9.01.11
